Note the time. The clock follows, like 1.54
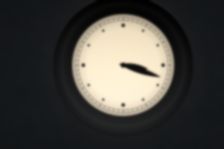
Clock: 3.18
